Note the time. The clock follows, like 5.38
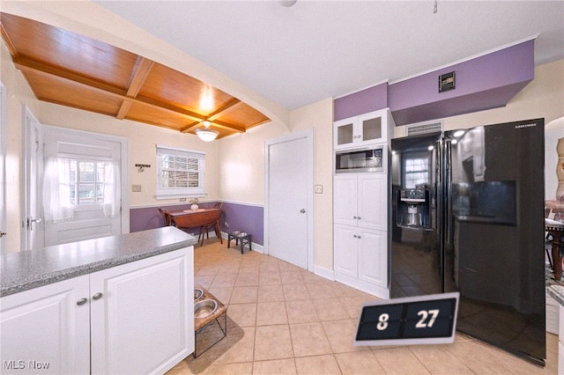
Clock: 8.27
